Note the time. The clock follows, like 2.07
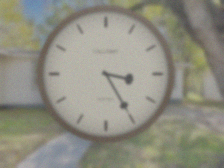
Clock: 3.25
